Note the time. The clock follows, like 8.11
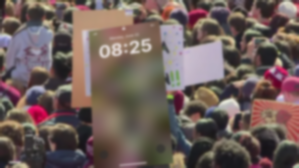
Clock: 8.25
